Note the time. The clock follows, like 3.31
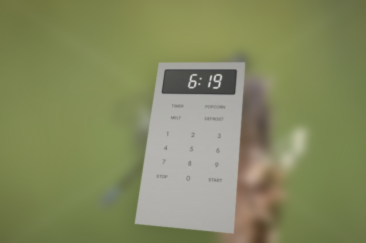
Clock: 6.19
